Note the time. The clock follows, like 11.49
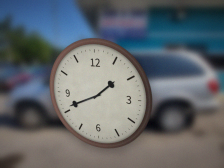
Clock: 1.41
